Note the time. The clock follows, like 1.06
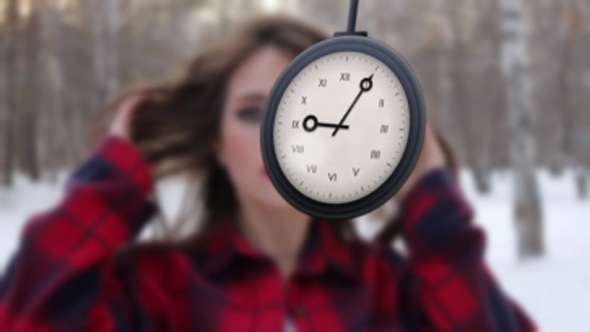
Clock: 9.05
